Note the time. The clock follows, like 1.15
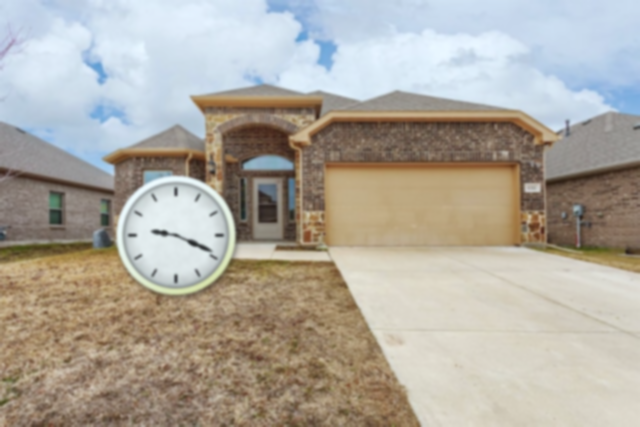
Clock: 9.19
